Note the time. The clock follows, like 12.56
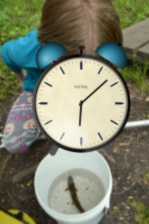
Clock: 6.08
